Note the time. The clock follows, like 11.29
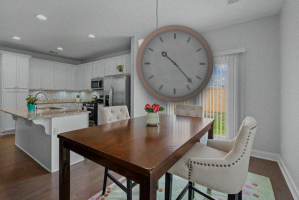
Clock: 10.23
